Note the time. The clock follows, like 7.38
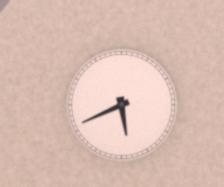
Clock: 5.41
